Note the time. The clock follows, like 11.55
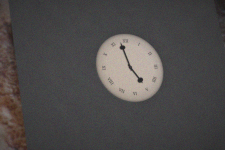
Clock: 4.58
